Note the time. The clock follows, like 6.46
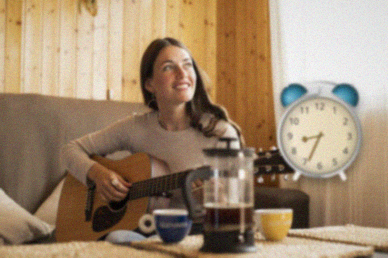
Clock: 8.34
